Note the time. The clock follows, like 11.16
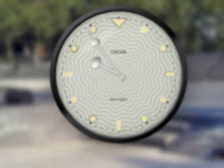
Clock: 9.54
